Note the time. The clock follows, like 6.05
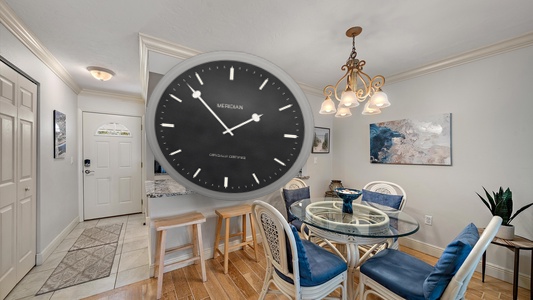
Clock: 1.53
